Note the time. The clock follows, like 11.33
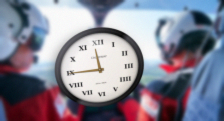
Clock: 11.45
